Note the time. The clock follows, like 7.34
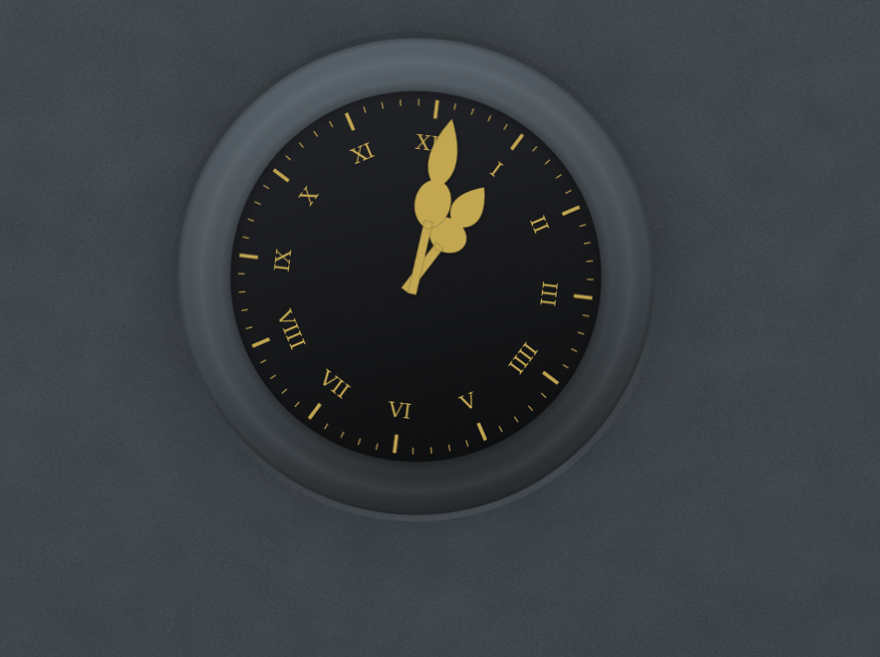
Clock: 1.01
